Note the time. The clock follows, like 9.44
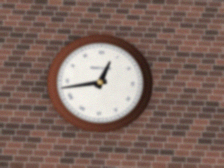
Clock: 12.43
